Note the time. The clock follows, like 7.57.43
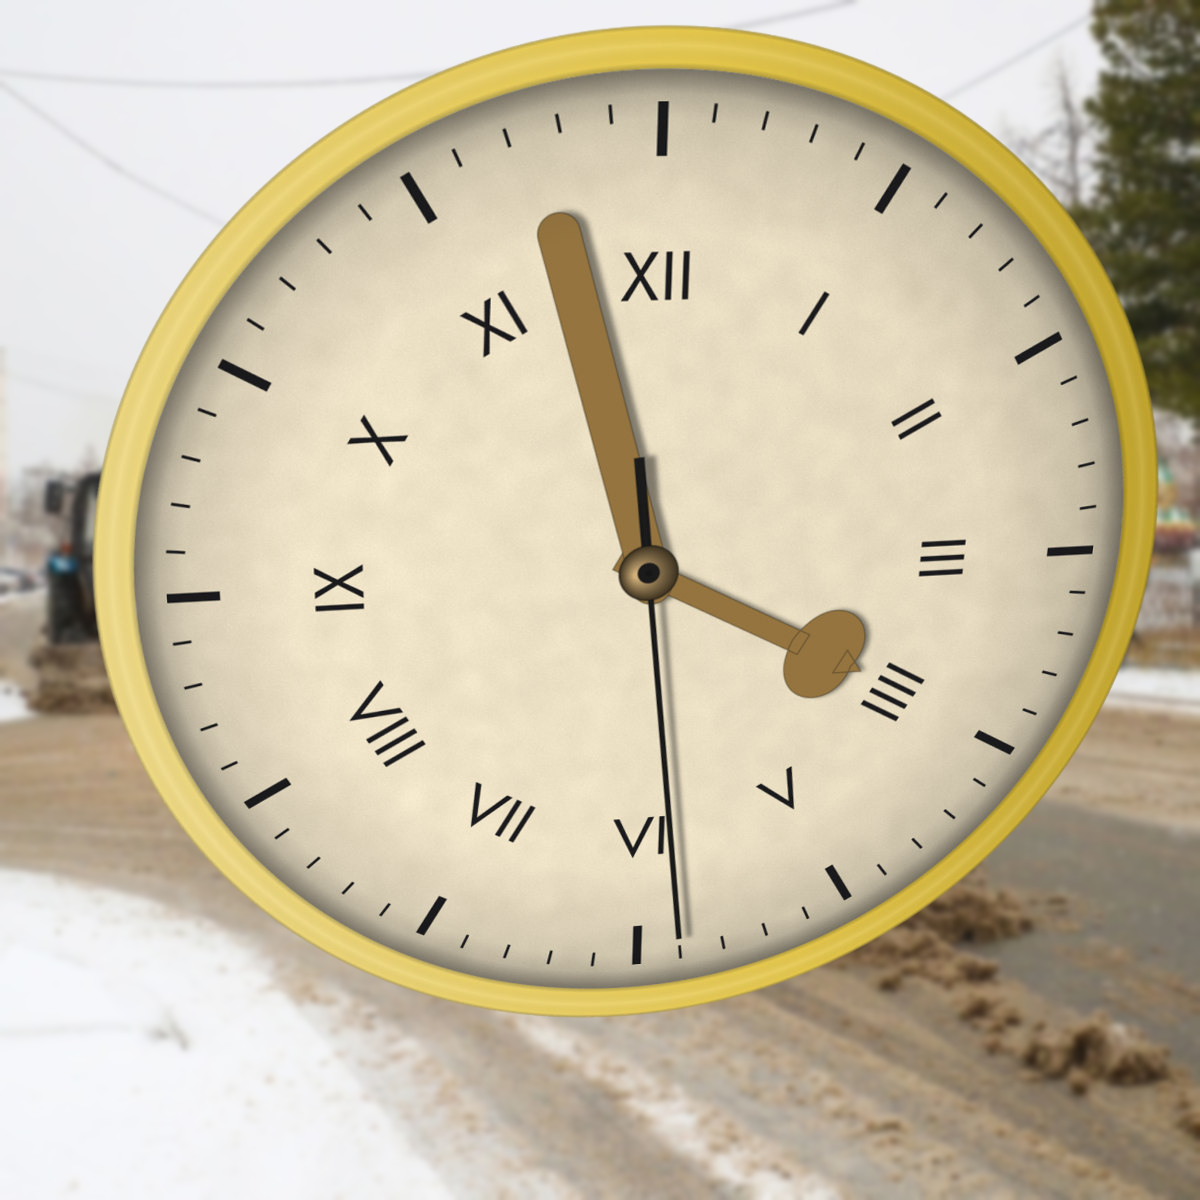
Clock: 3.57.29
